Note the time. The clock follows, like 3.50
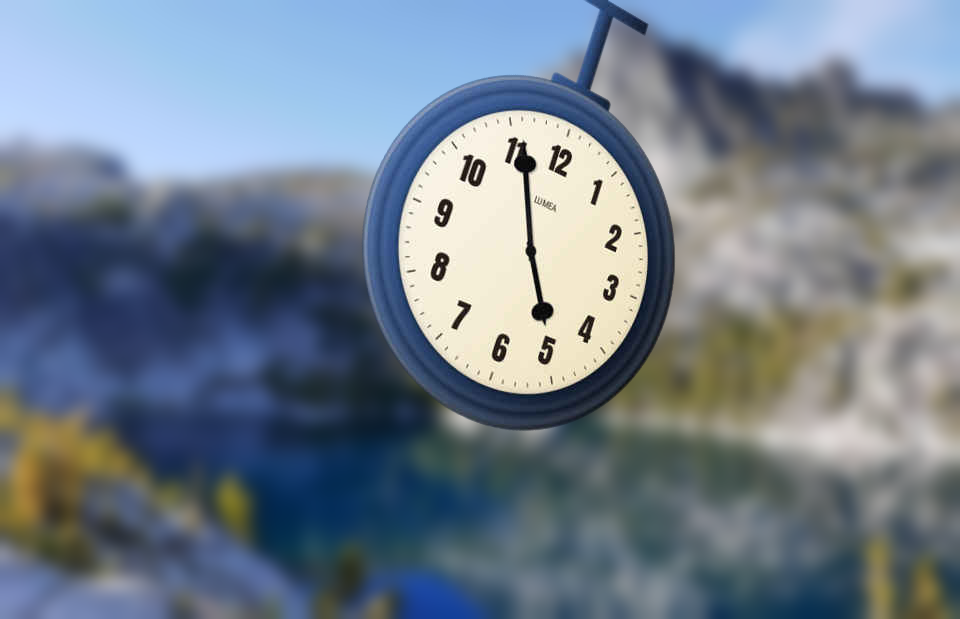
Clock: 4.56
